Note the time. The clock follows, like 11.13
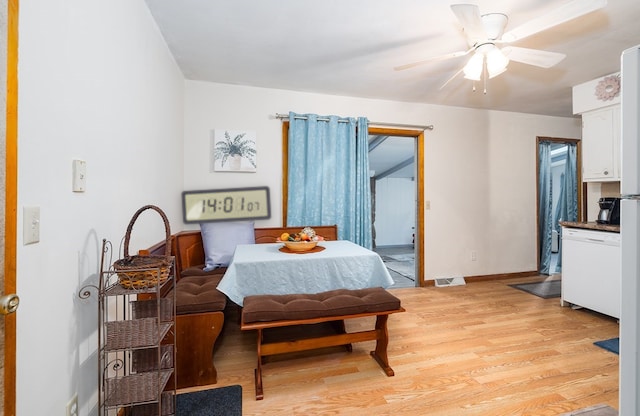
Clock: 14.01
